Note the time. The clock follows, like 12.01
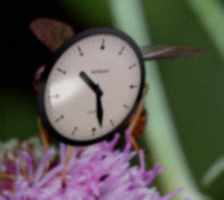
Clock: 10.28
